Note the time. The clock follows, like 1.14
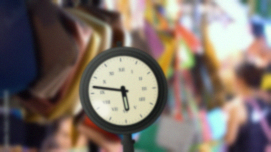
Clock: 5.47
